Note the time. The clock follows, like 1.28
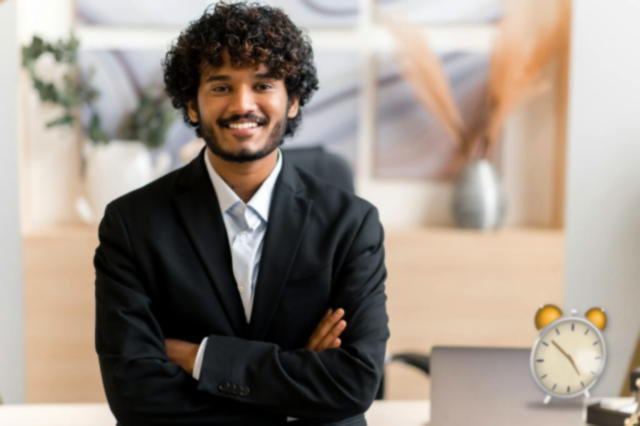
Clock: 4.52
